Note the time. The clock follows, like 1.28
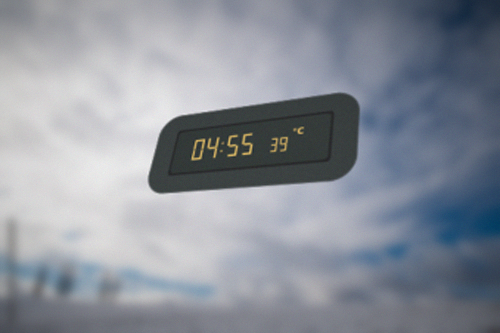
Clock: 4.55
